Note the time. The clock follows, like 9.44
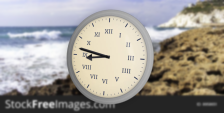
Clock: 8.47
